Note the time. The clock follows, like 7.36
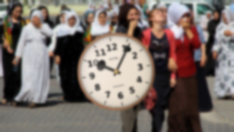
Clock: 10.06
